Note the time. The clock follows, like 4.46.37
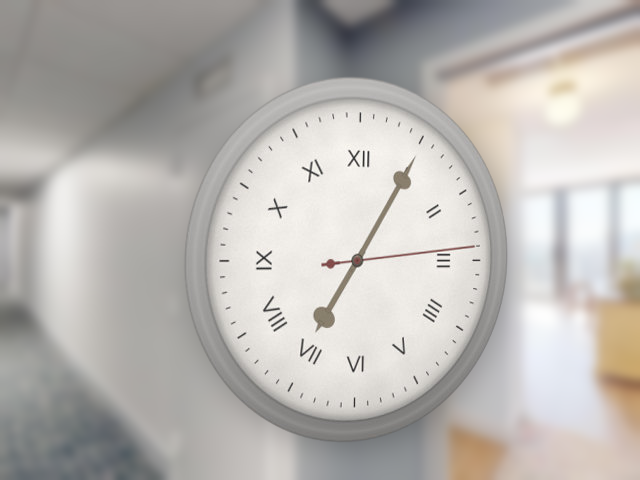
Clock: 7.05.14
